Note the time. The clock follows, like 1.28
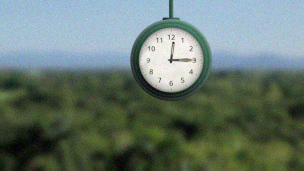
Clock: 12.15
